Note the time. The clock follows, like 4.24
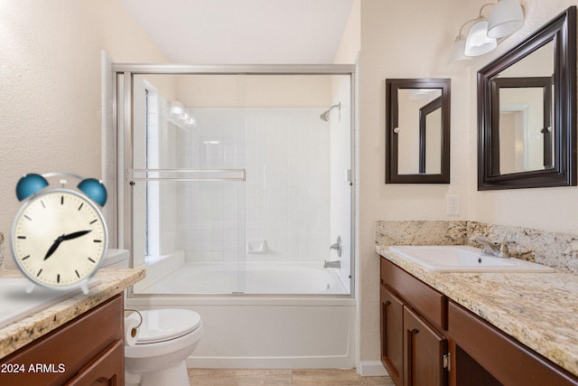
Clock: 7.12
